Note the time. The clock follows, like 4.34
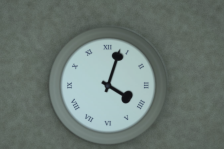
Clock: 4.03
